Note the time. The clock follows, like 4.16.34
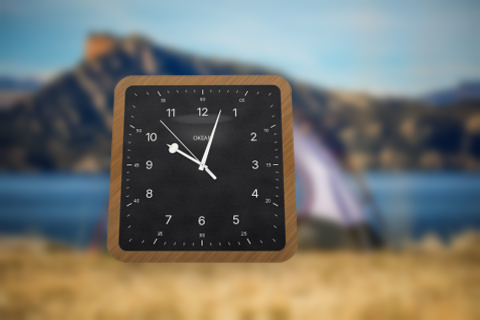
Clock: 10.02.53
